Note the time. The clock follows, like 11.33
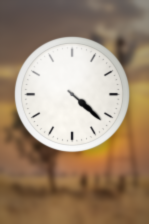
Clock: 4.22
